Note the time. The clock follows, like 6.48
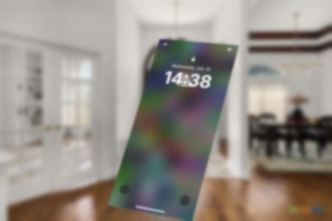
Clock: 14.38
